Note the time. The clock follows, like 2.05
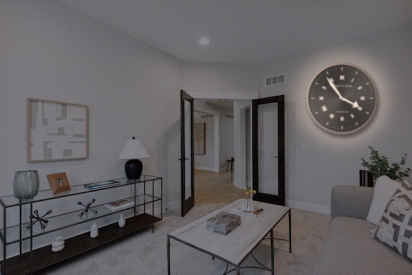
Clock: 3.54
